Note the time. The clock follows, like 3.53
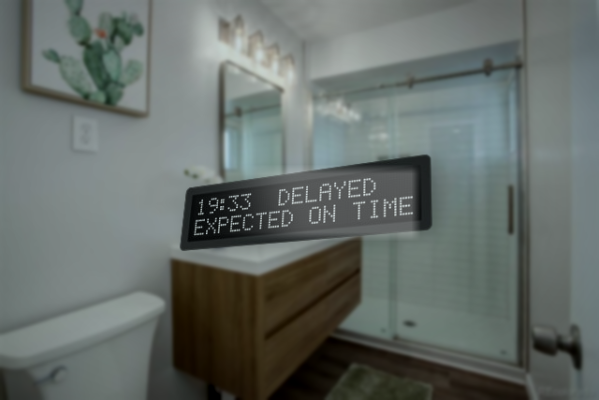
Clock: 19.33
